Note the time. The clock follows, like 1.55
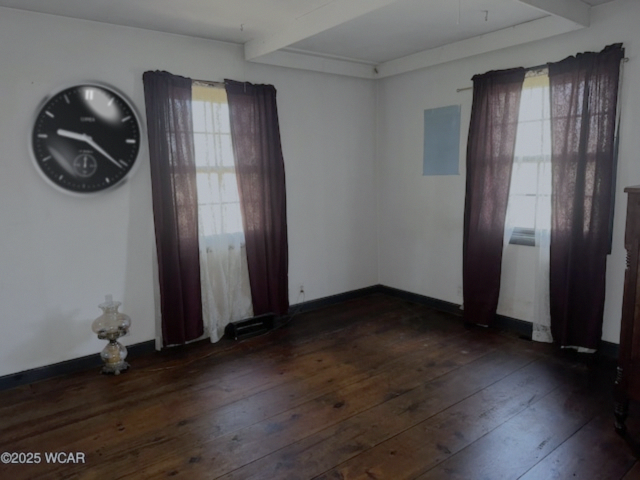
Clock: 9.21
